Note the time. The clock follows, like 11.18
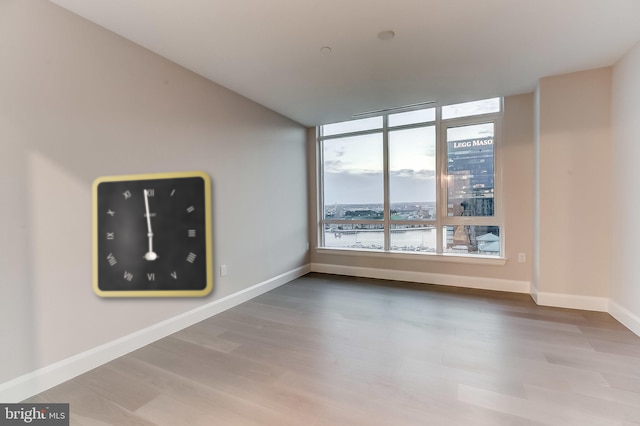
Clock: 5.59
